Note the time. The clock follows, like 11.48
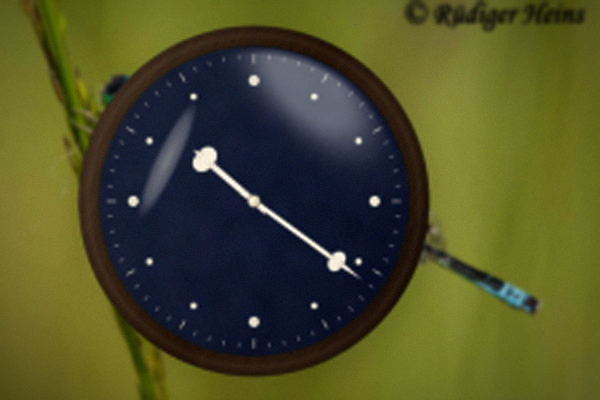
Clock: 10.21
